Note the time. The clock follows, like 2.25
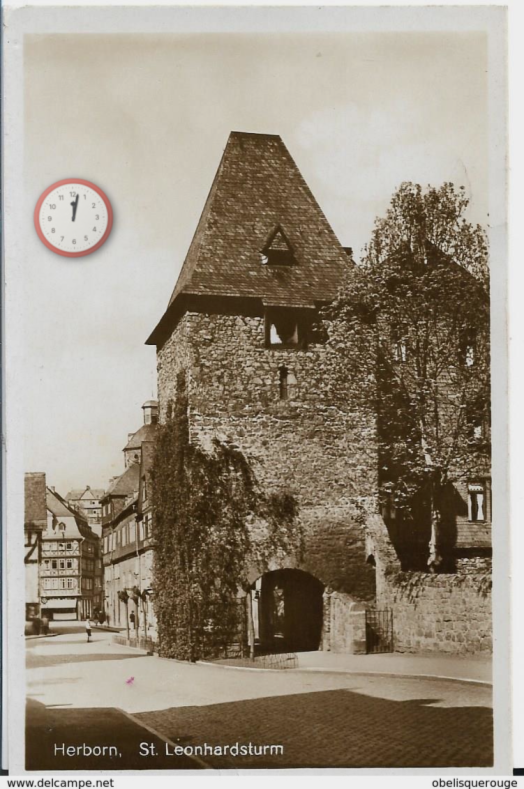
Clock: 12.02
